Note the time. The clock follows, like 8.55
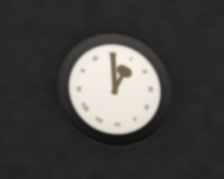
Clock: 1.00
